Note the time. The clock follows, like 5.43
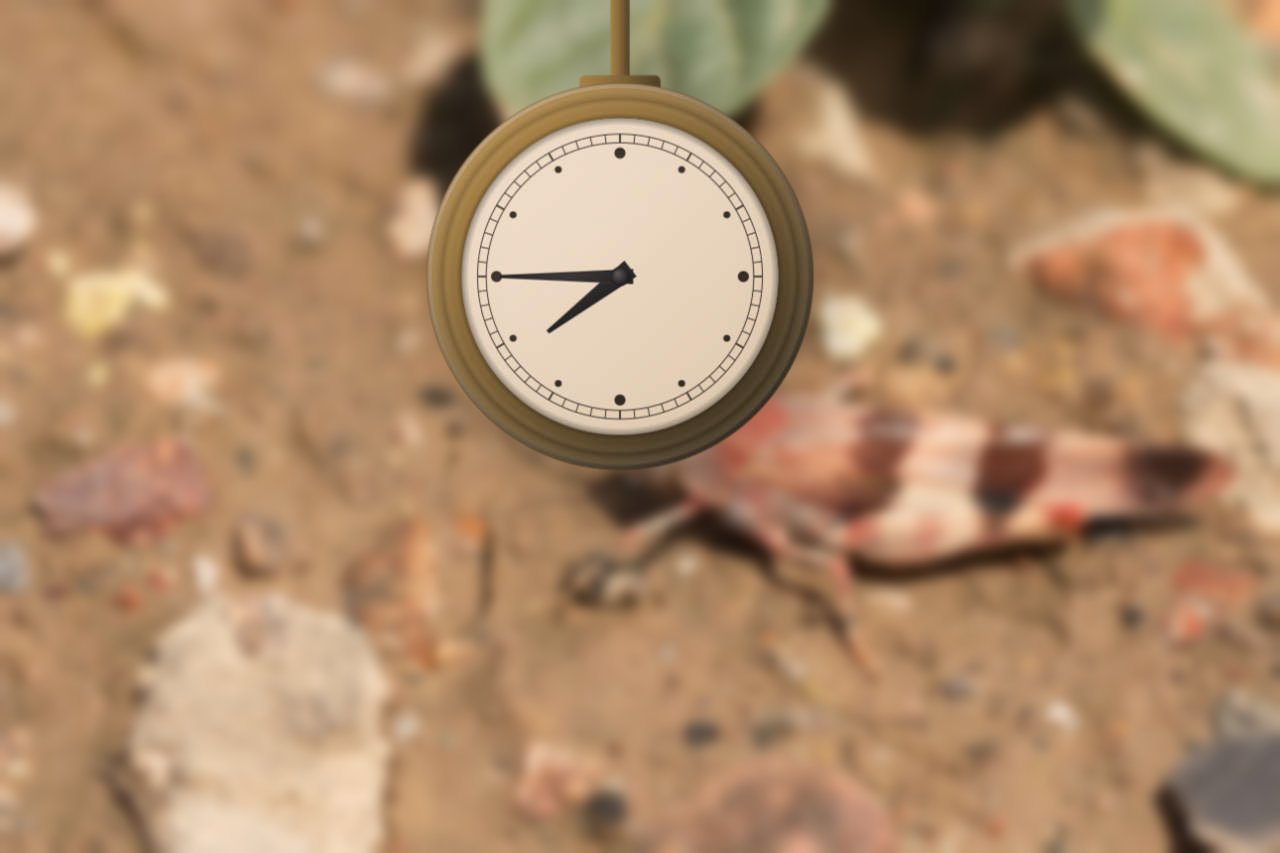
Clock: 7.45
